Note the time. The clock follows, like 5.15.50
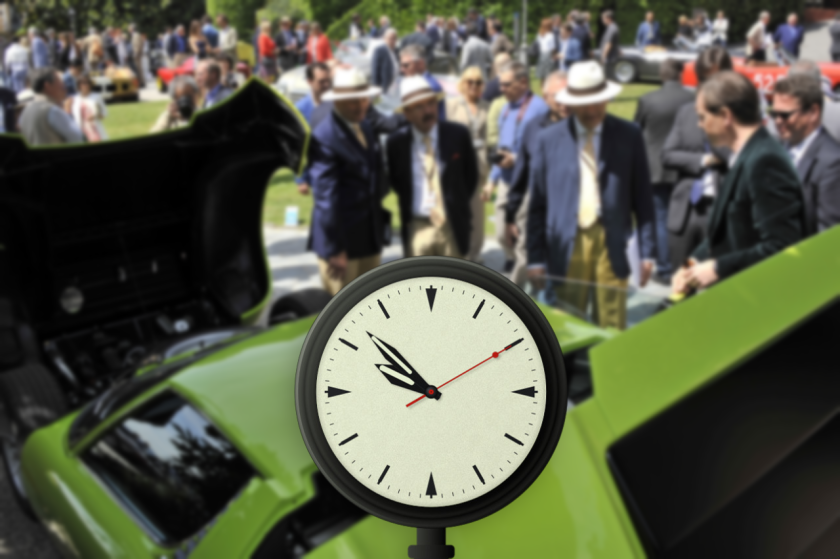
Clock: 9.52.10
